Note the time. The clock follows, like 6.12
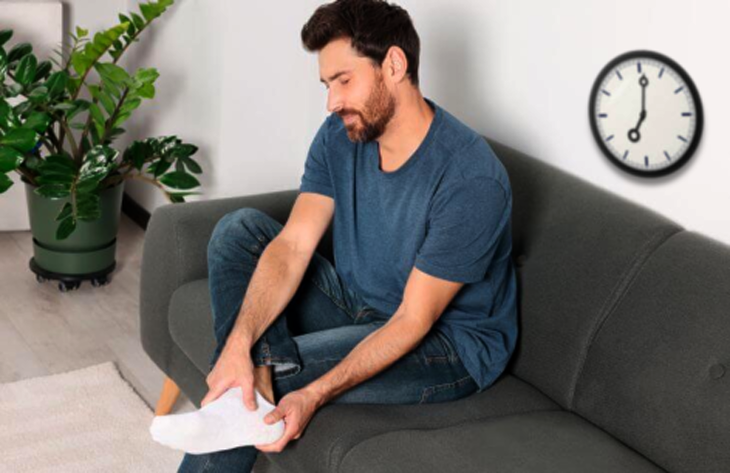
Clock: 7.01
